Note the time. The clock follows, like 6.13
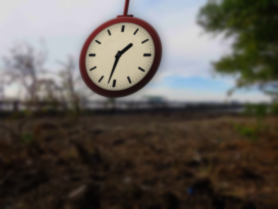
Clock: 1.32
